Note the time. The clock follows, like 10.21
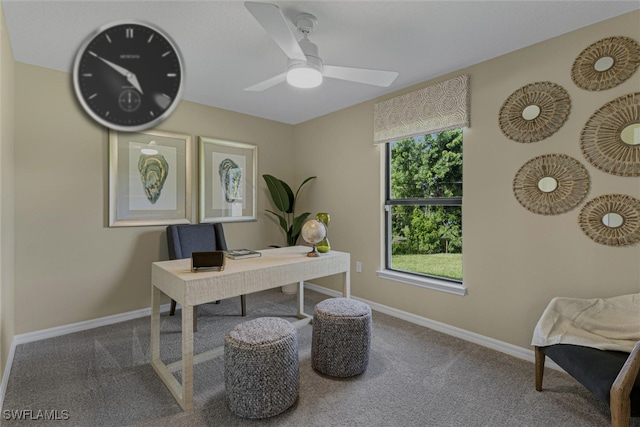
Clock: 4.50
